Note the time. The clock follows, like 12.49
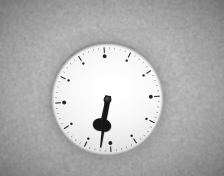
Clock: 6.32
